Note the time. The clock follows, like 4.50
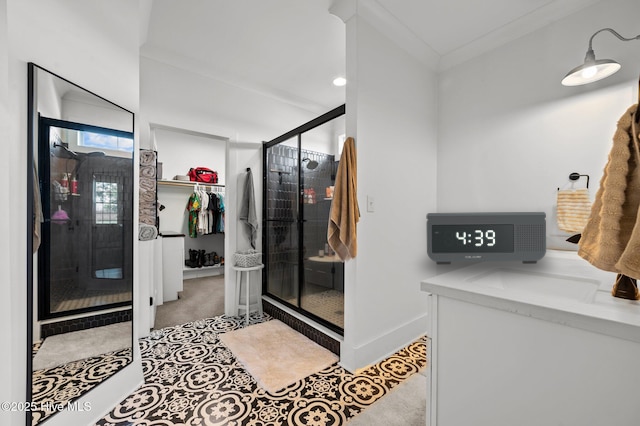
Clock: 4.39
